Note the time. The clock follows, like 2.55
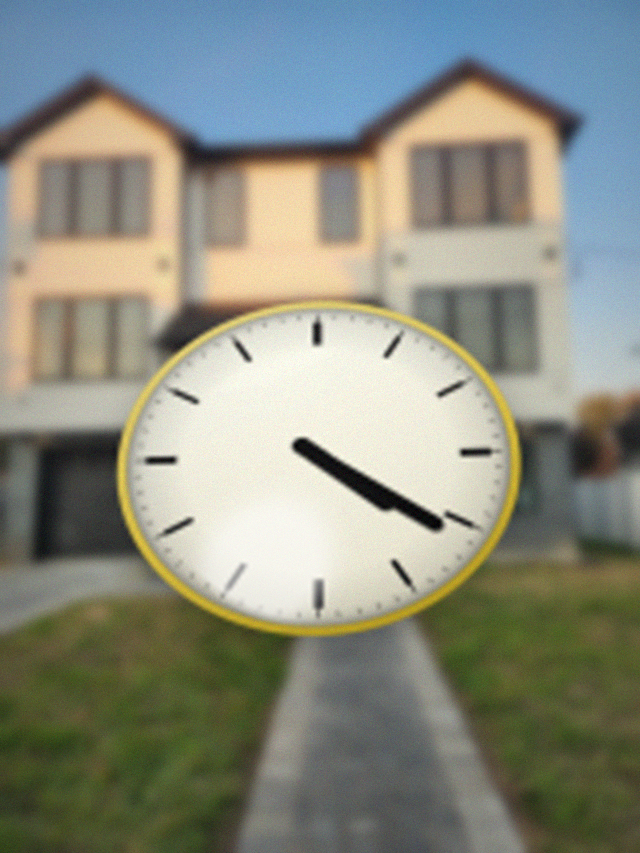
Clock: 4.21
